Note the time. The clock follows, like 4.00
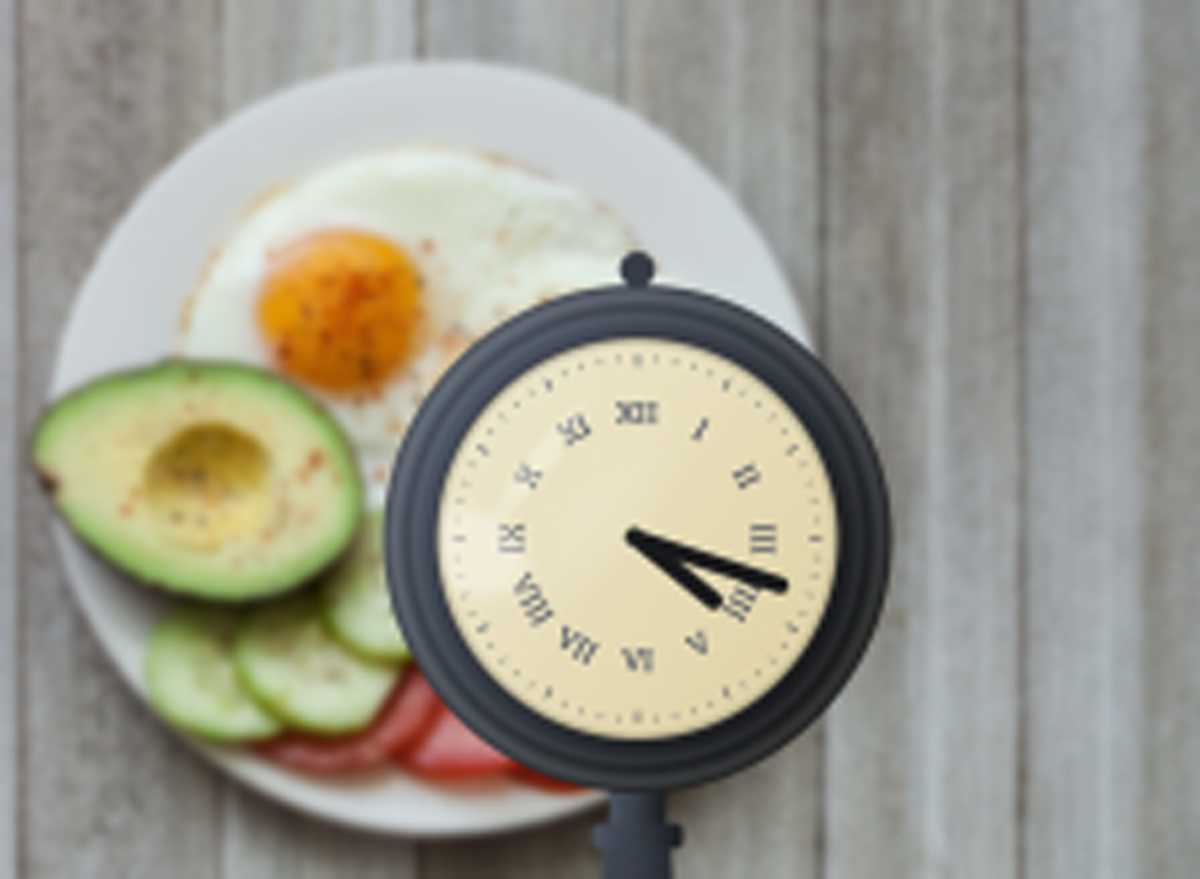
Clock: 4.18
